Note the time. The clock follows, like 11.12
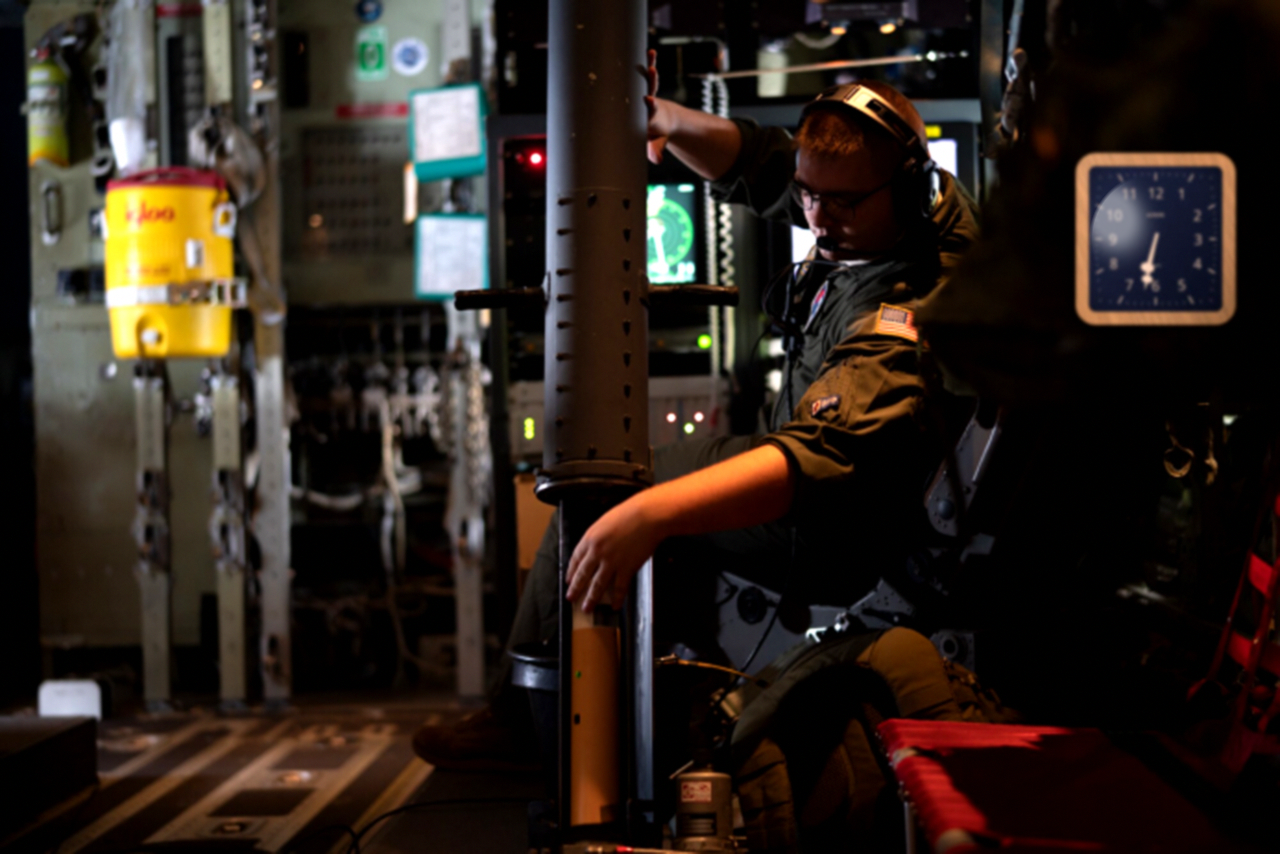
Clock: 6.32
